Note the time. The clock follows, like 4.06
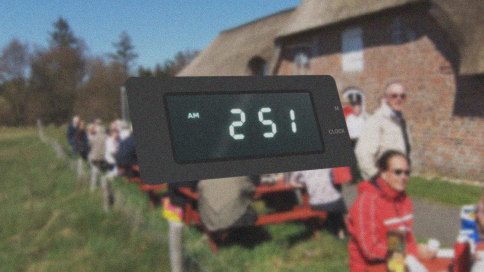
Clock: 2.51
